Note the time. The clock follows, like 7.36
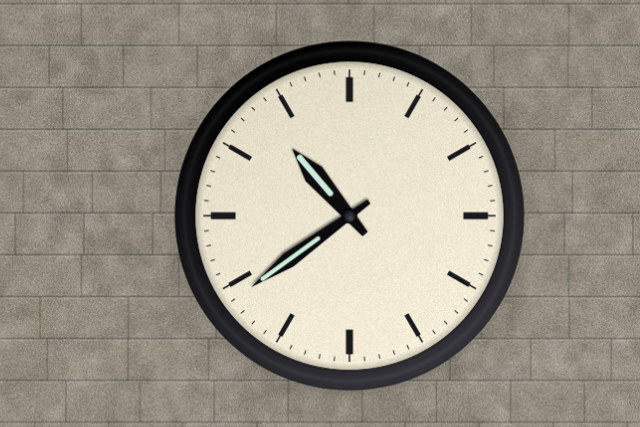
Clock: 10.39
